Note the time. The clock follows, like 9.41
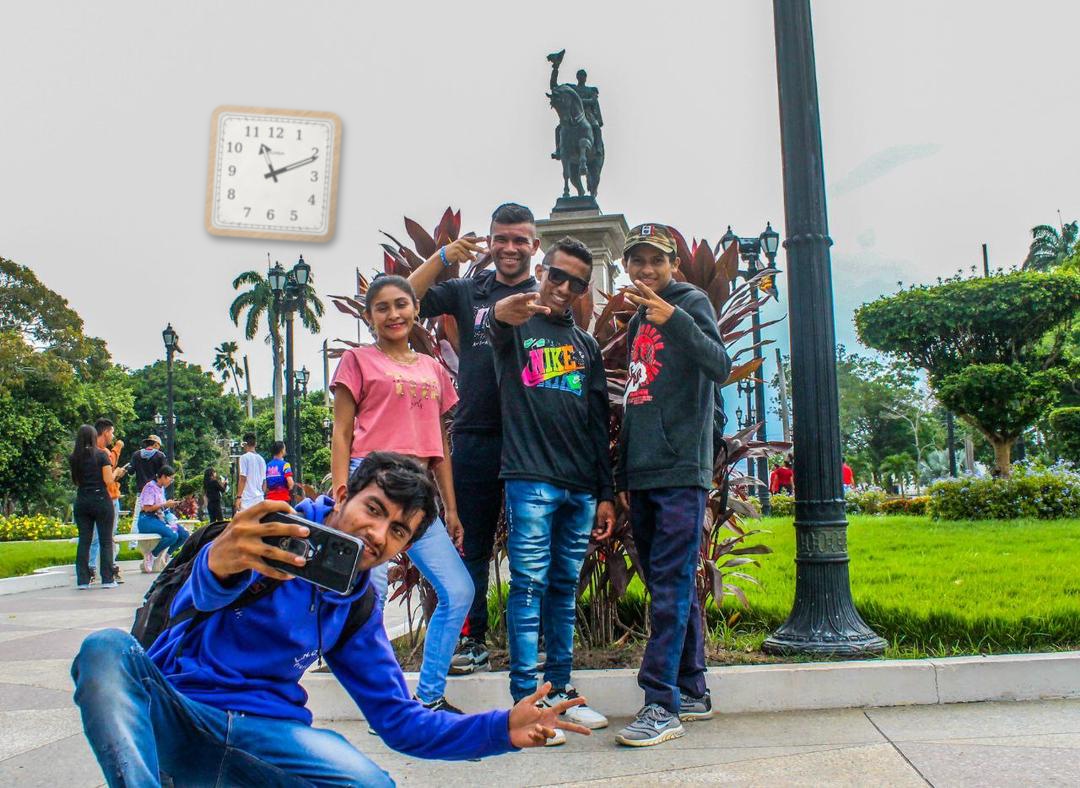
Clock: 11.11
